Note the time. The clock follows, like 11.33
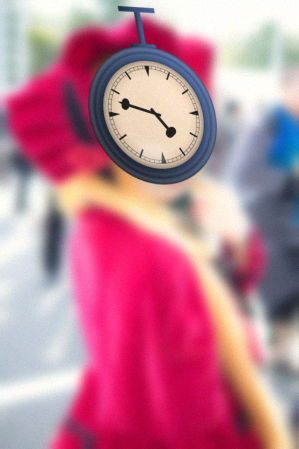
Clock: 4.48
